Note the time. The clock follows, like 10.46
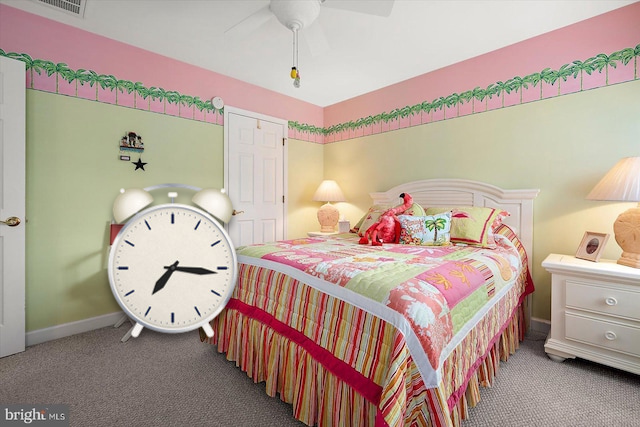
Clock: 7.16
